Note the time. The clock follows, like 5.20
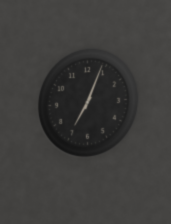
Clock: 7.04
